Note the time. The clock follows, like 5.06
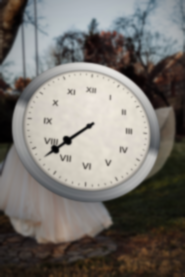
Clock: 7.38
